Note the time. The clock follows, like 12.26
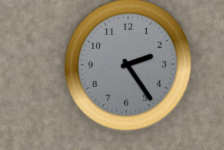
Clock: 2.24
